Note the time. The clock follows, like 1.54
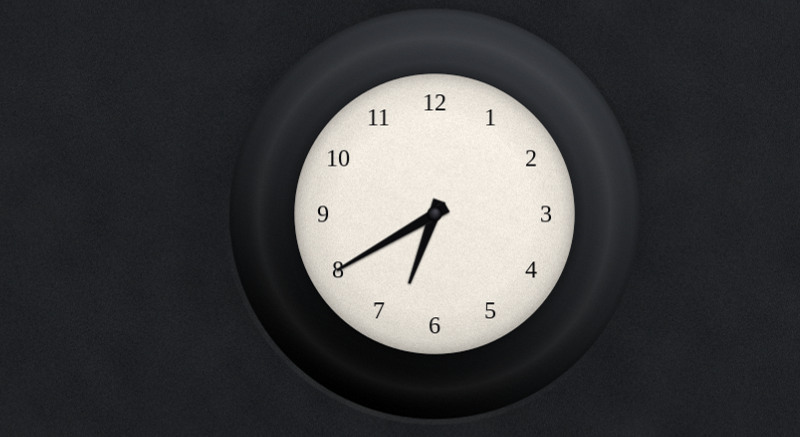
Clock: 6.40
